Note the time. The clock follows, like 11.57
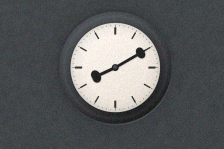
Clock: 8.10
